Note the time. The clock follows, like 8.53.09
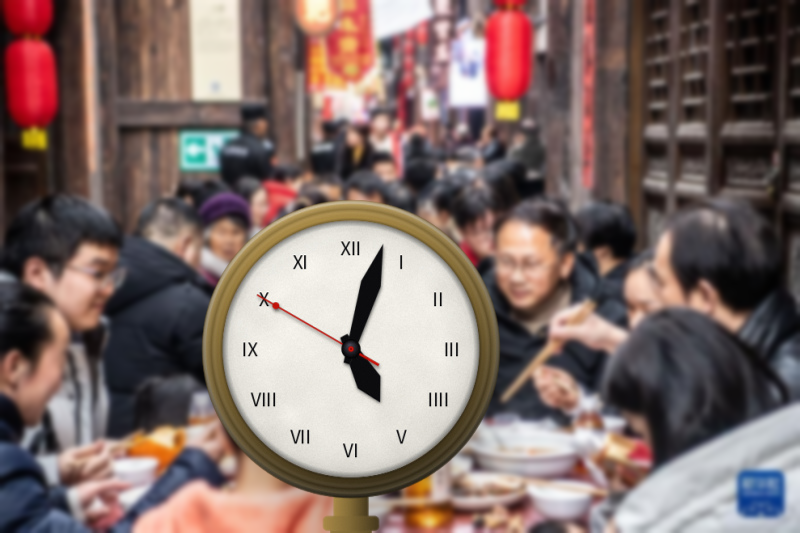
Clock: 5.02.50
